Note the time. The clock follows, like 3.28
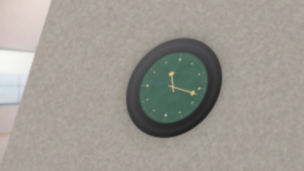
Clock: 11.17
